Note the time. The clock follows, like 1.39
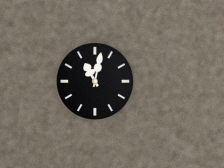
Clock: 11.02
